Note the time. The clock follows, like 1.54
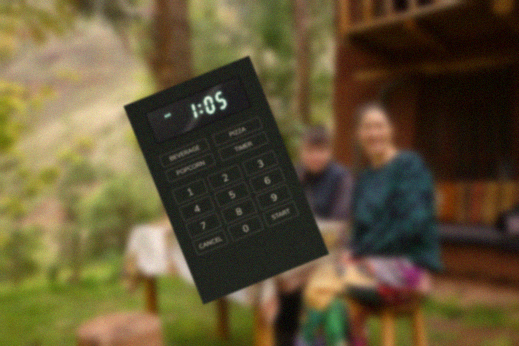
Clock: 1.05
